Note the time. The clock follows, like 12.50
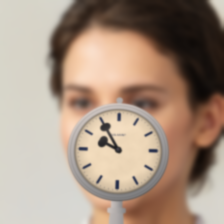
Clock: 9.55
